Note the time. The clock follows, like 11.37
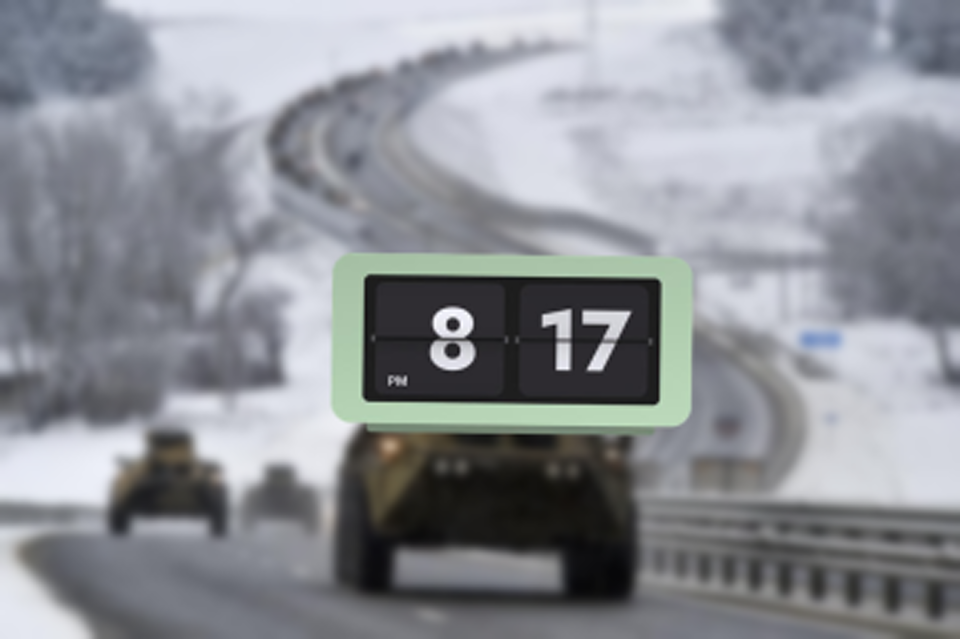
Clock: 8.17
